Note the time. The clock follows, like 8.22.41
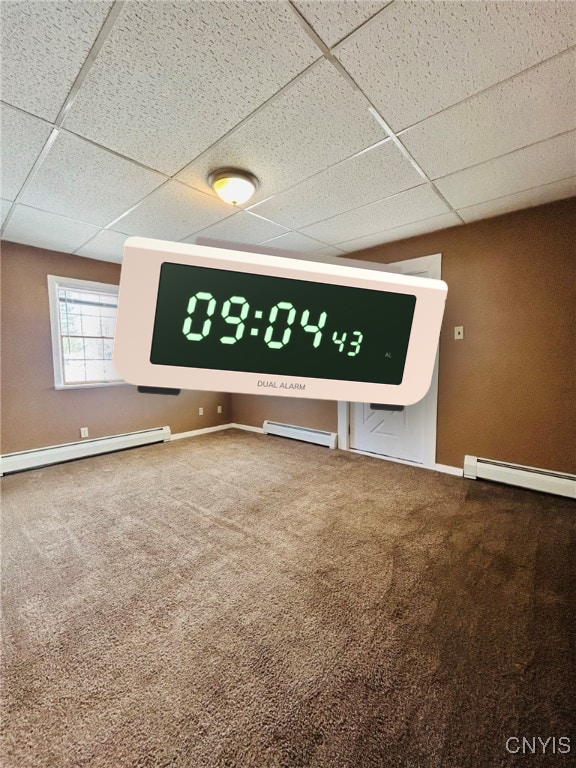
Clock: 9.04.43
